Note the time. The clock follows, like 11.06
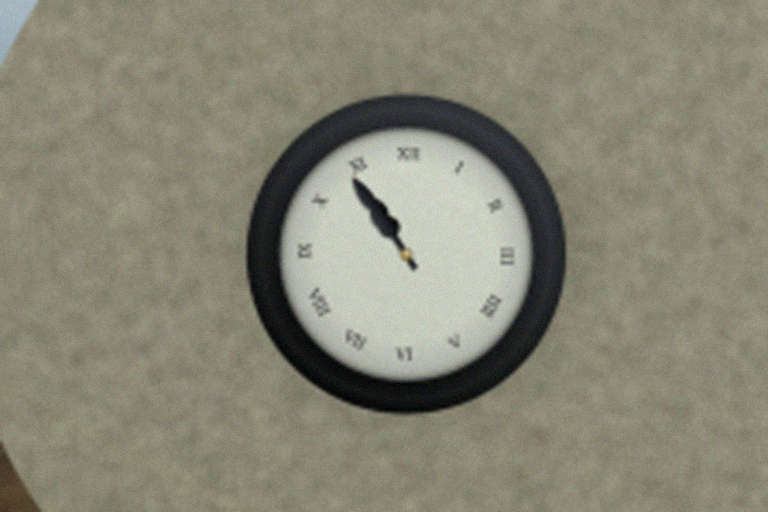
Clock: 10.54
